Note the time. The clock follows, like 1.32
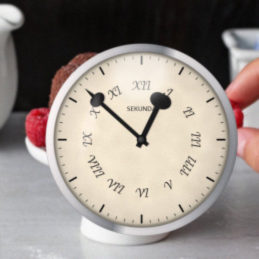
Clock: 12.52
